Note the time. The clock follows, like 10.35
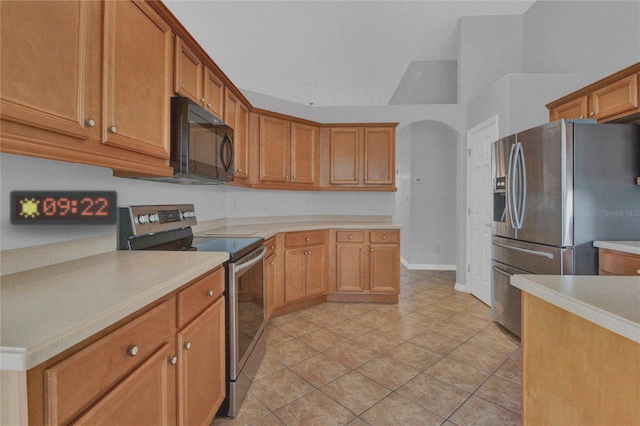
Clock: 9.22
